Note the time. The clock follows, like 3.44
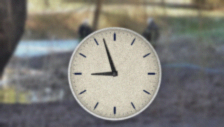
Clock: 8.57
